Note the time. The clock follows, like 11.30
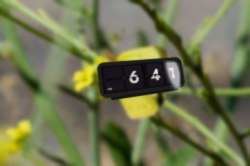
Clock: 6.41
